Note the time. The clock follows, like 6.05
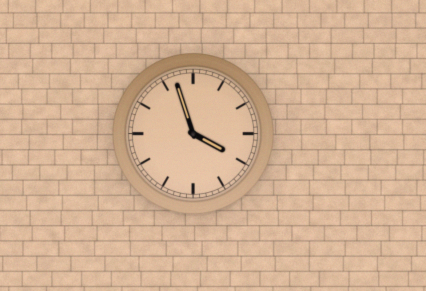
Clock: 3.57
